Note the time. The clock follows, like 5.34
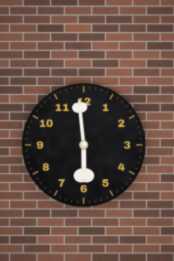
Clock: 5.59
